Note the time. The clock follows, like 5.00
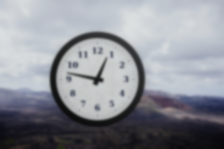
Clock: 12.47
